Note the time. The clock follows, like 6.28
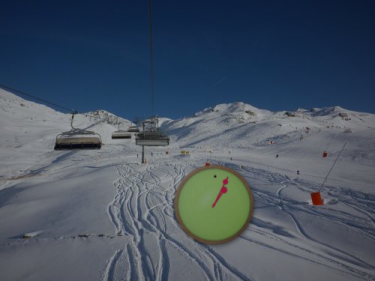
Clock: 1.04
